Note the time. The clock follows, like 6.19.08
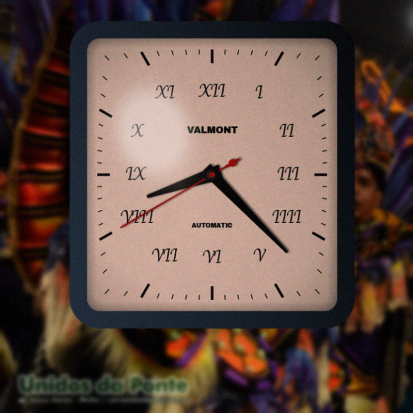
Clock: 8.22.40
